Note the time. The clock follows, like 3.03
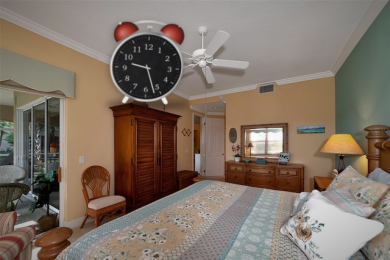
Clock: 9.27
